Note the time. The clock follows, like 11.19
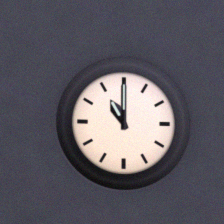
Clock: 11.00
